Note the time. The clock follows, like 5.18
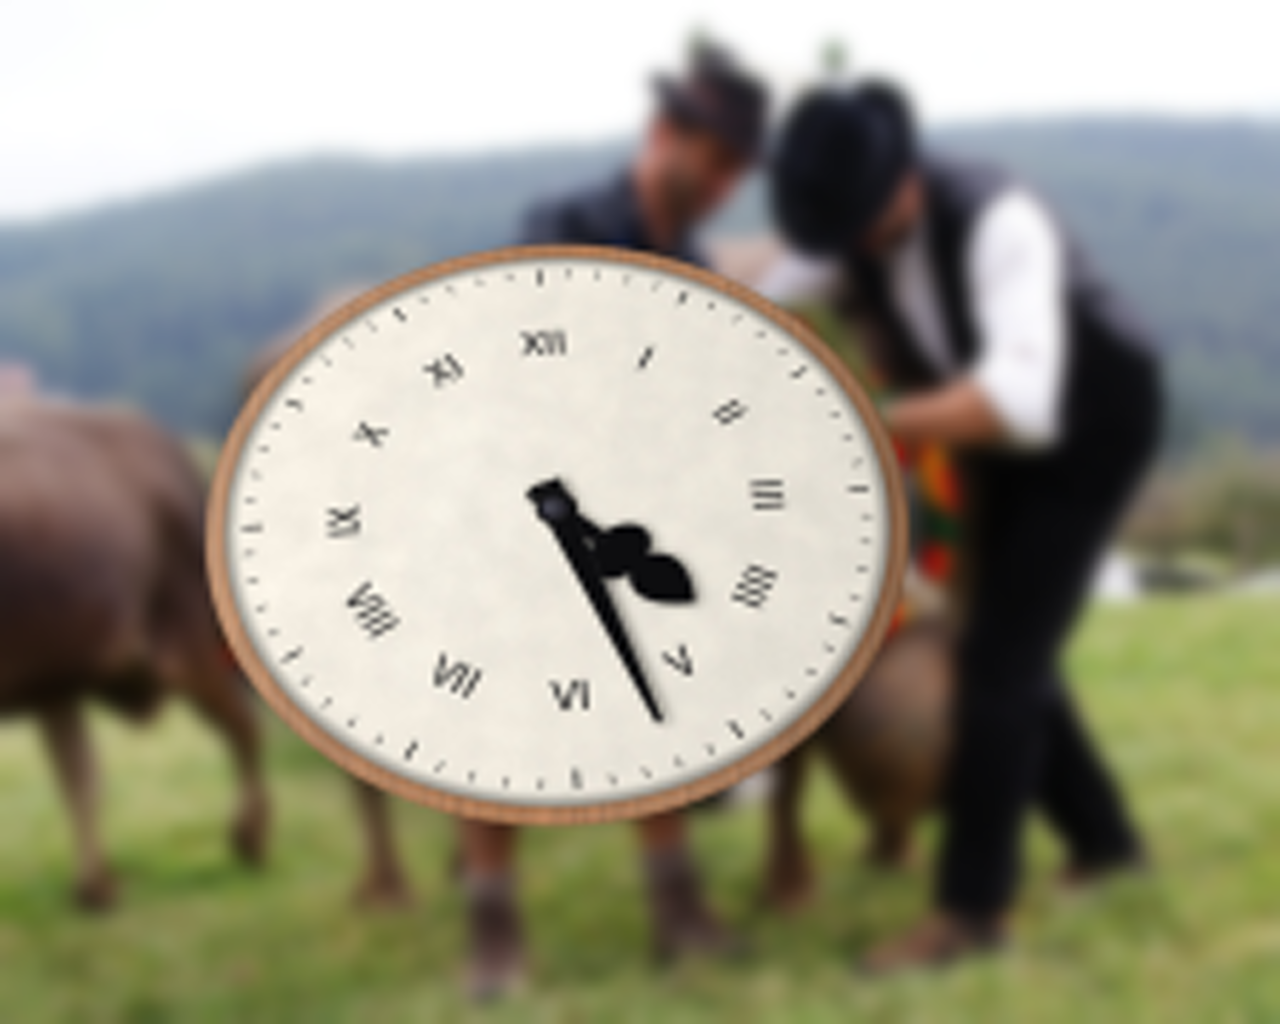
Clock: 4.27
